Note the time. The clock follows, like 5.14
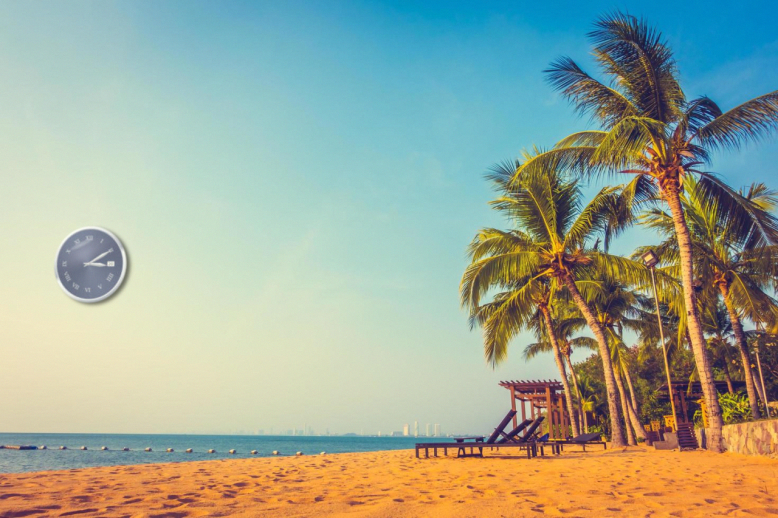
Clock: 3.10
